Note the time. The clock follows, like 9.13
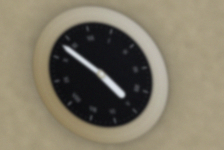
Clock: 4.53
